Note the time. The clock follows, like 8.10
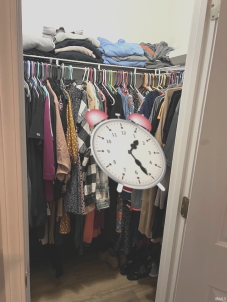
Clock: 1.26
